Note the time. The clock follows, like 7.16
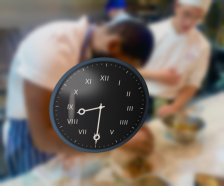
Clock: 8.30
